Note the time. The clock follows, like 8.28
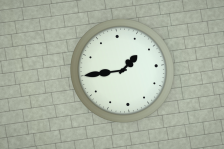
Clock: 1.45
